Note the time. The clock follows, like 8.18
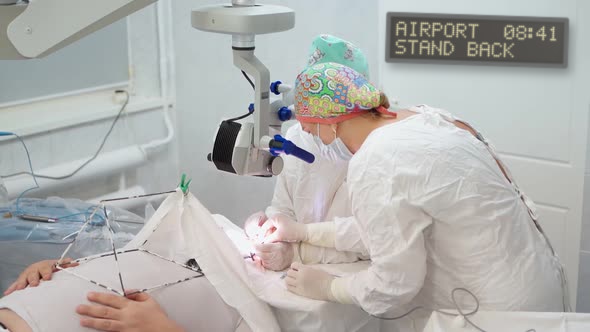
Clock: 8.41
